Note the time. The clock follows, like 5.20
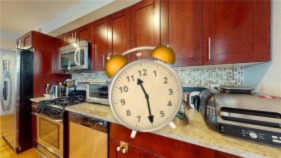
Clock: 11.30
